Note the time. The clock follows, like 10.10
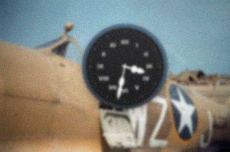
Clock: 3.32
